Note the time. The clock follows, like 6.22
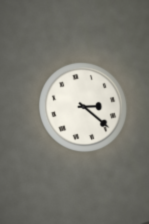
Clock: 3.24
